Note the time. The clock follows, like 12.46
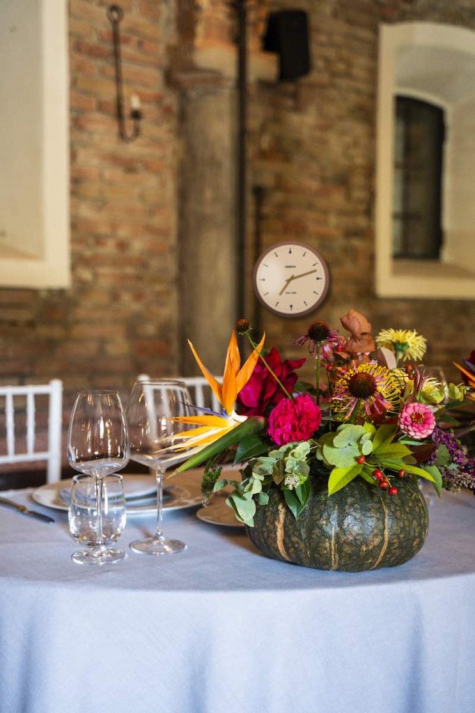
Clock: 7.12
